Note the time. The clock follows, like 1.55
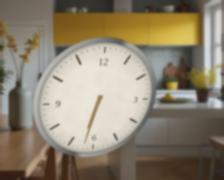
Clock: 6.32
